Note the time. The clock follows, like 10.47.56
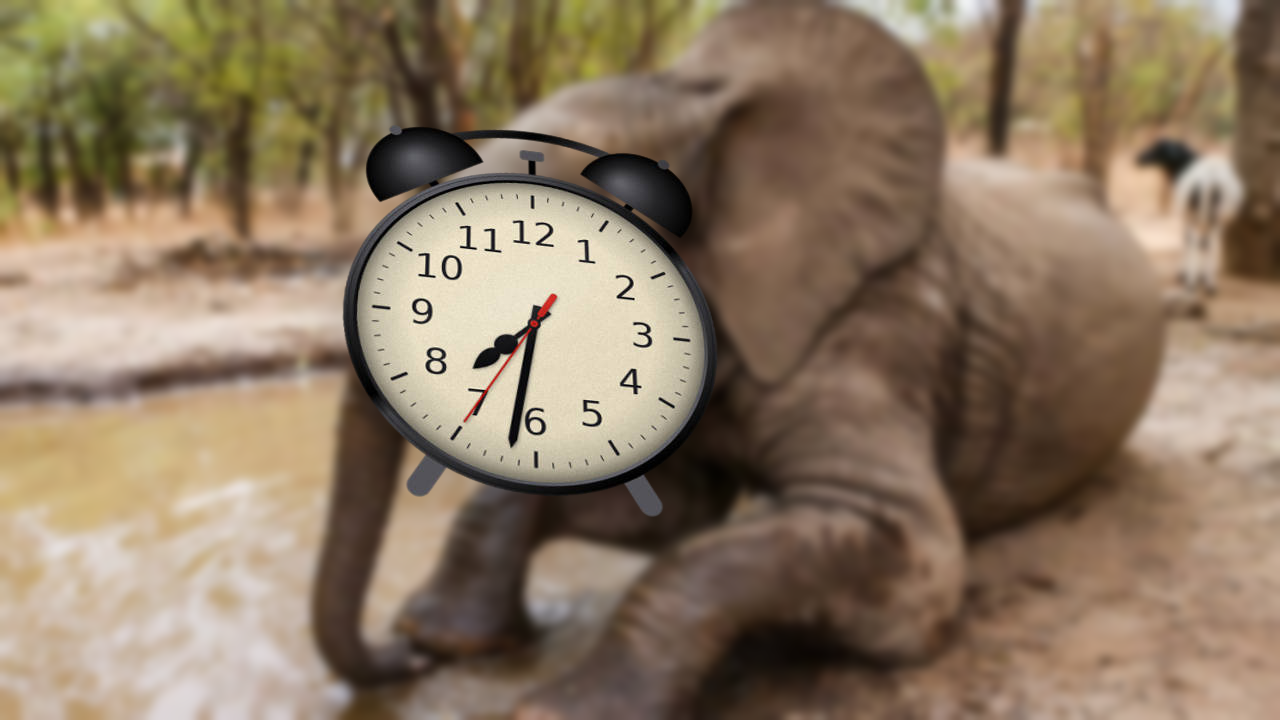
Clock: 7.31.35
